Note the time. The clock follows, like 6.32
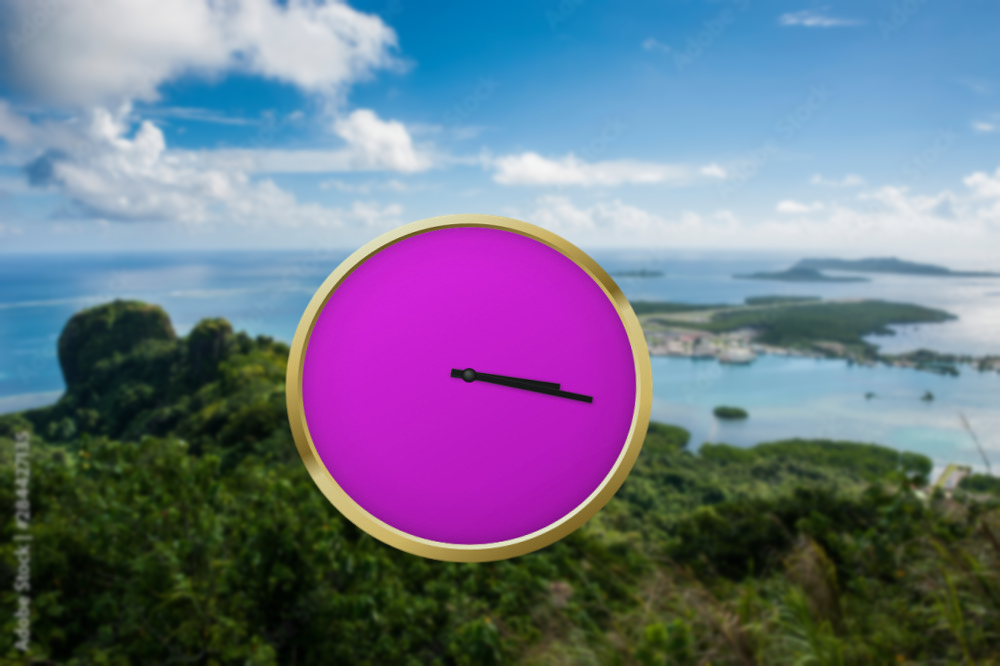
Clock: 3.17
